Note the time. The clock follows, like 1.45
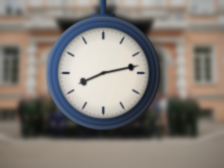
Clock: 8.13
